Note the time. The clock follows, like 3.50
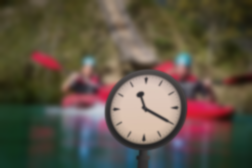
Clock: 11.20
